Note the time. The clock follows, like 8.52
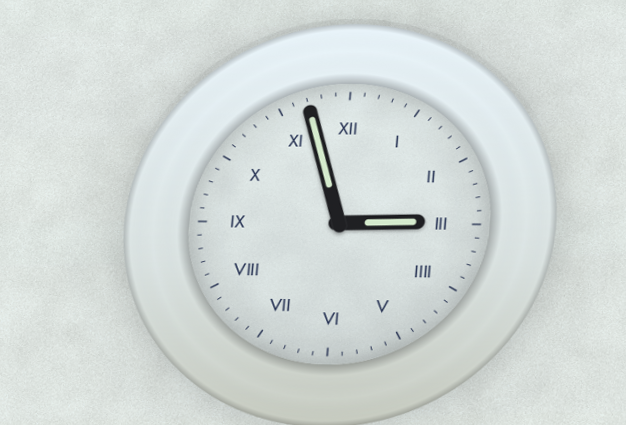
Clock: 2.57
